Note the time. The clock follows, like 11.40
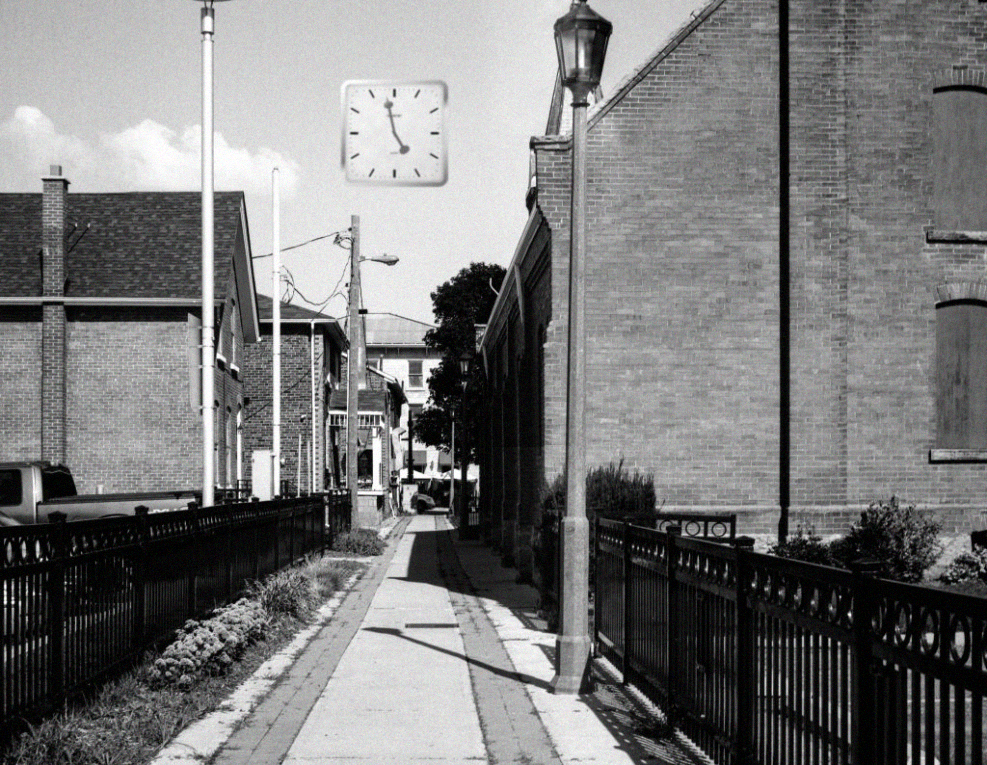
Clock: 4.58
